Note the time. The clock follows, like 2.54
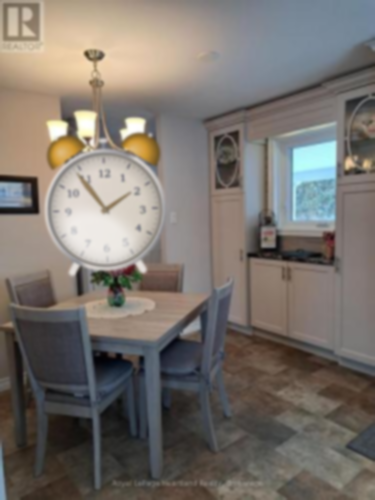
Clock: 1.54
